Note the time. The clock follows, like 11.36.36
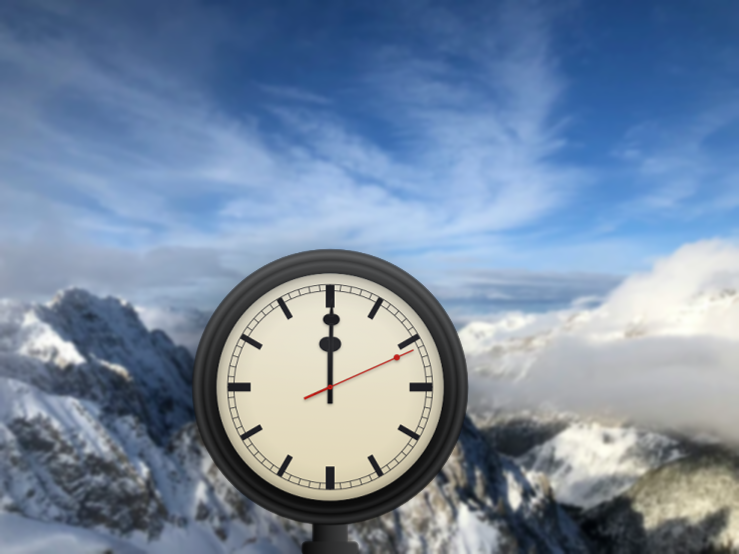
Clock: 12.00.11
